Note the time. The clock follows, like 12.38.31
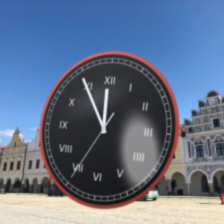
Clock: 11.54.35
